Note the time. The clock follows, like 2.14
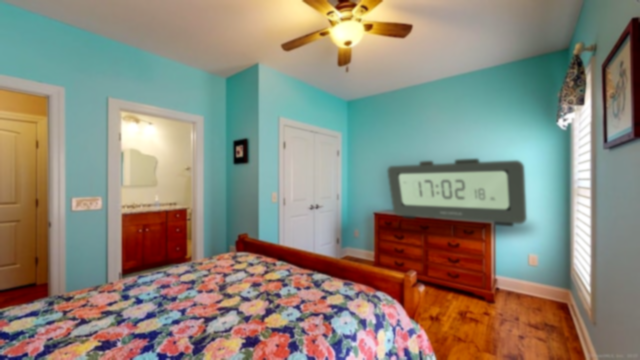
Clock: 17.02
